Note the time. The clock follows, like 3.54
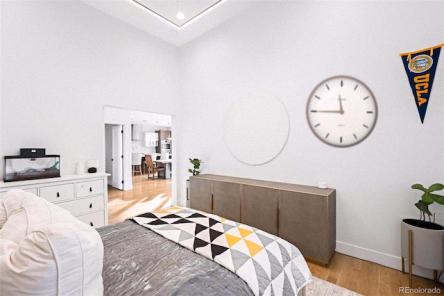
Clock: 11.45
